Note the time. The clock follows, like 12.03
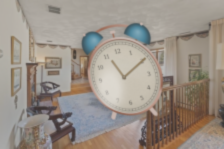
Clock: 11.10
